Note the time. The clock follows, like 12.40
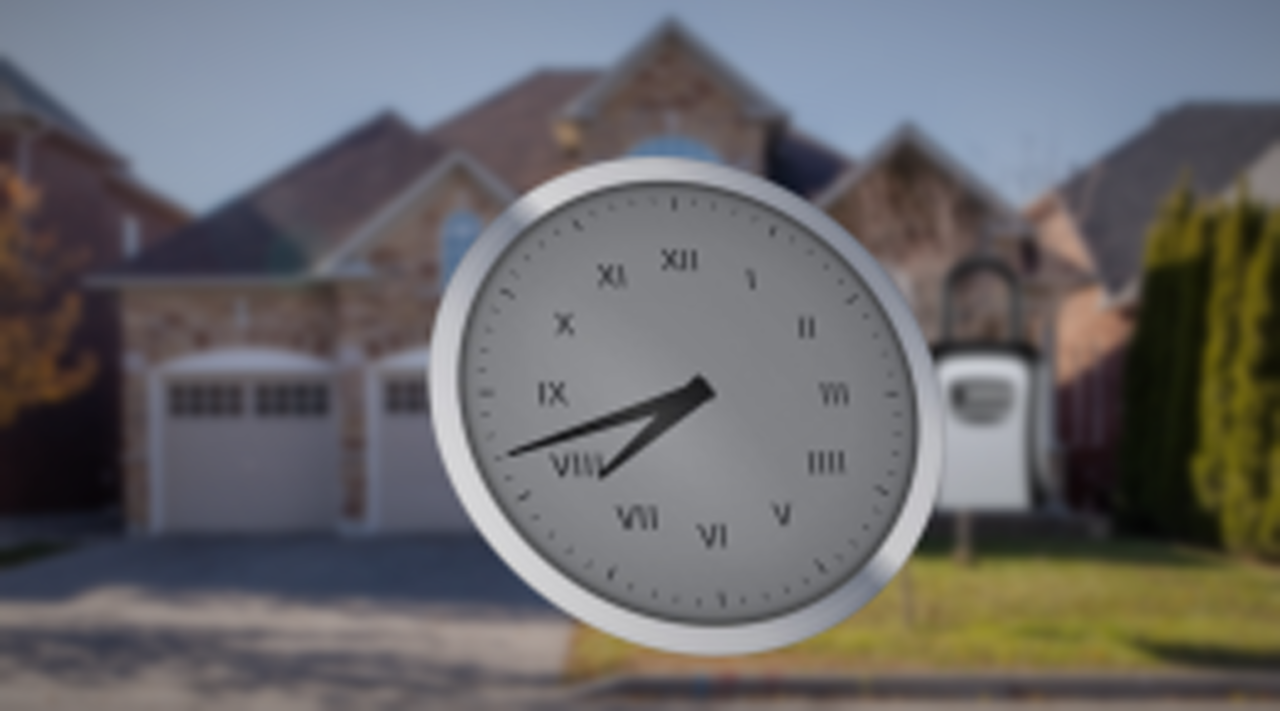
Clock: 7.42
